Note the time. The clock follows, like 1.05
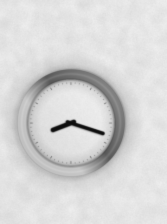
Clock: 8.18
